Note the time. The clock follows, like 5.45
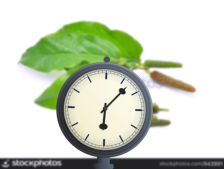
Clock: 6.07
